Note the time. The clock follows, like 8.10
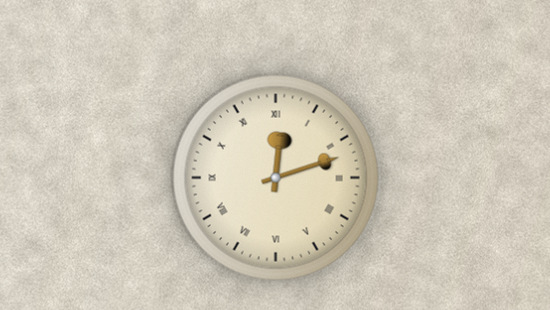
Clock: 12.12
